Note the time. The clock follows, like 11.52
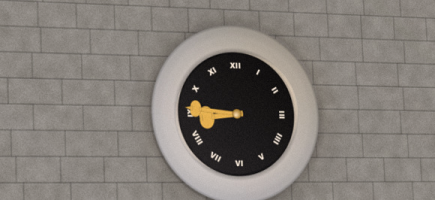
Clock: 8.46
